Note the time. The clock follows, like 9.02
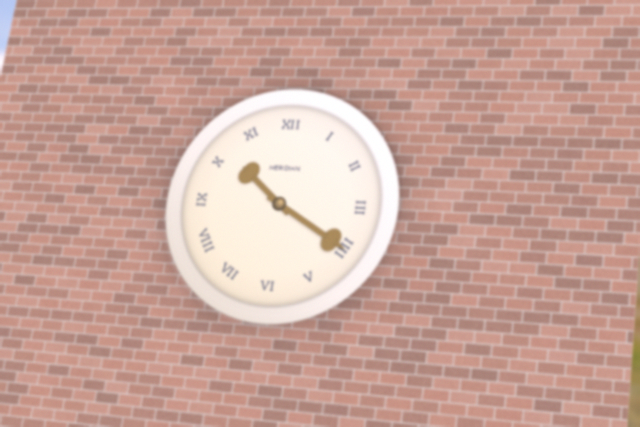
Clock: 10.20
